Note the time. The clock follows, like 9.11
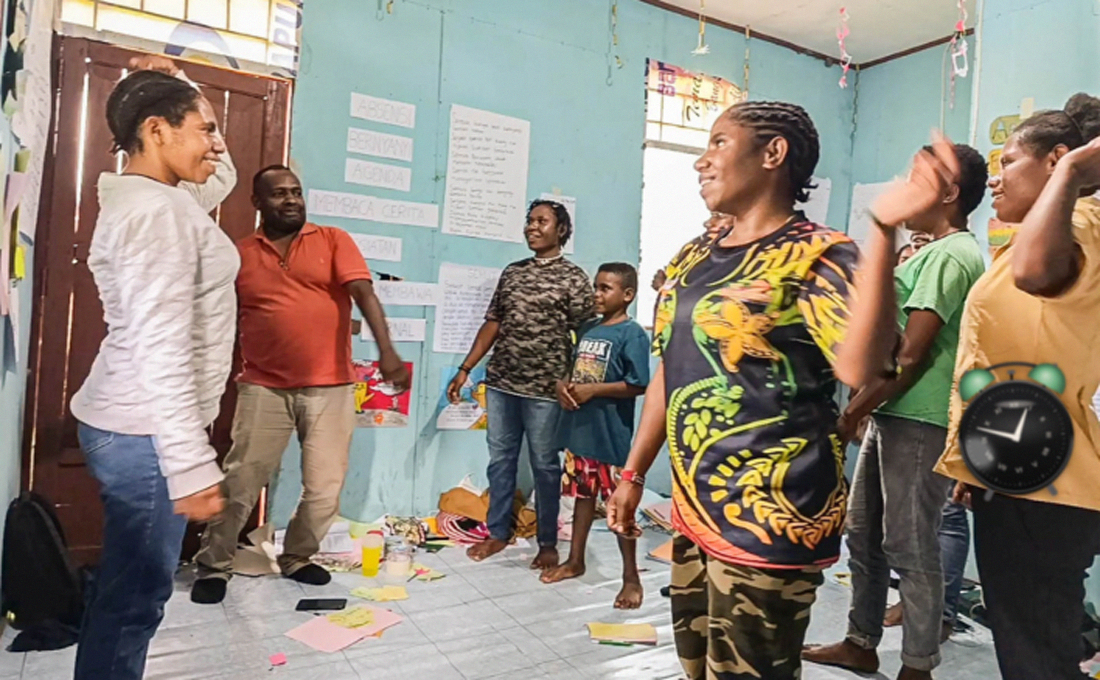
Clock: 12.48
